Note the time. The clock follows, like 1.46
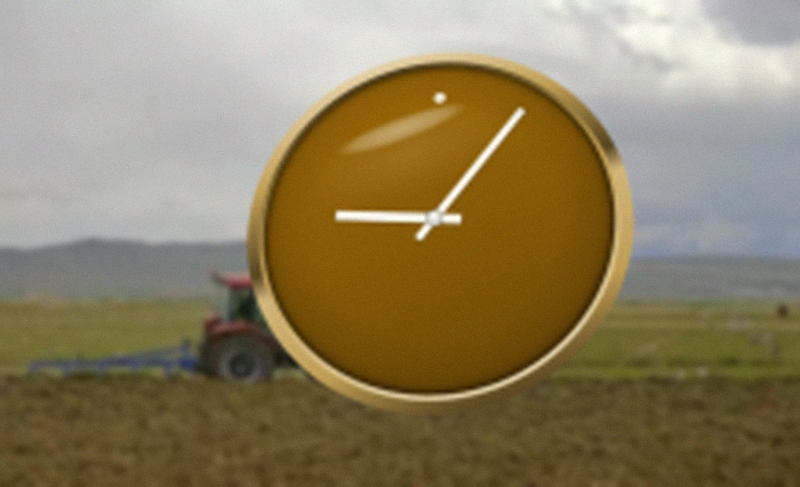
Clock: 9.06
